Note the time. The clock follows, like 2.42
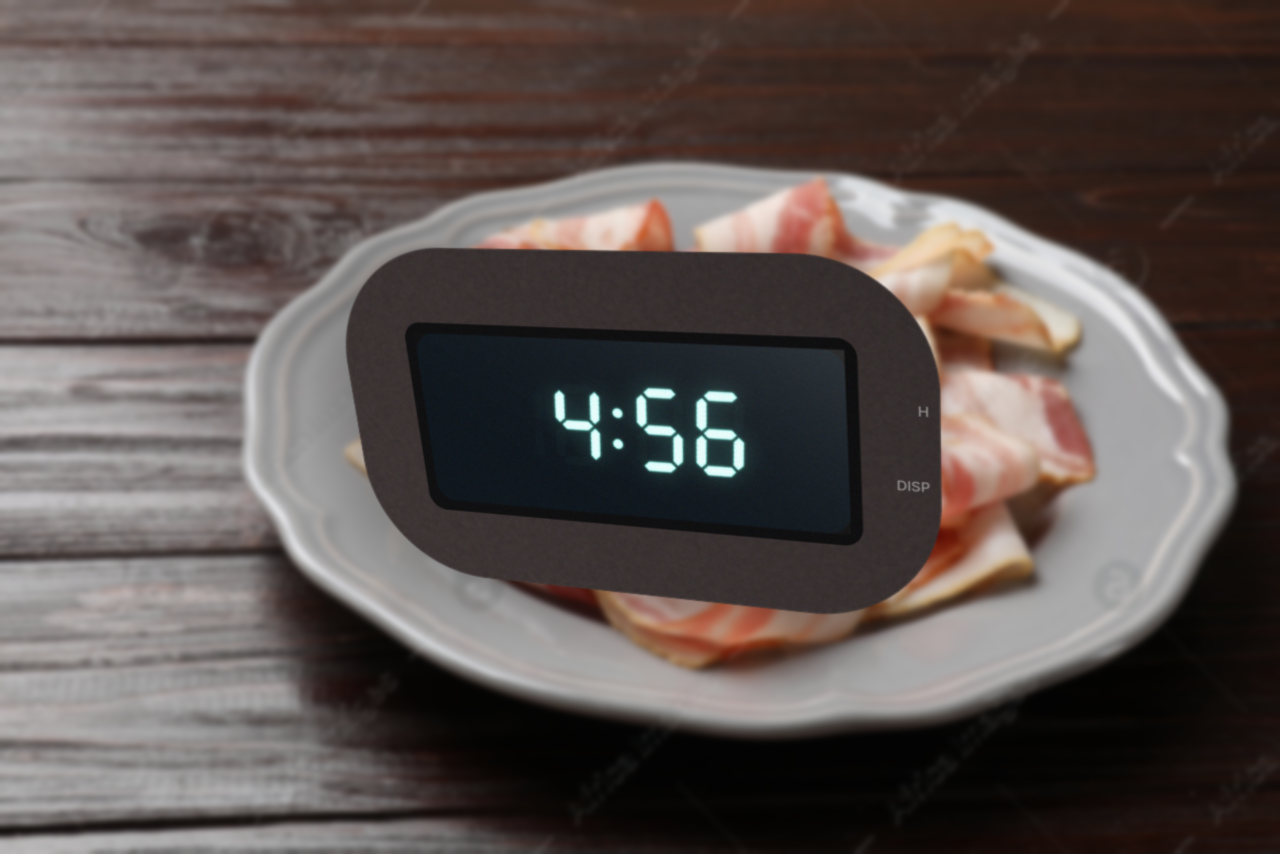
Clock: 4.56
